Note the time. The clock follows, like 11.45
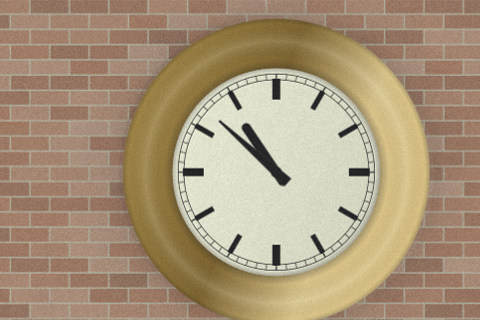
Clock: 10.52
